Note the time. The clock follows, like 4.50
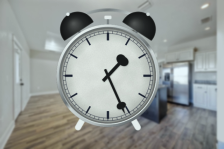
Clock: 1.26
